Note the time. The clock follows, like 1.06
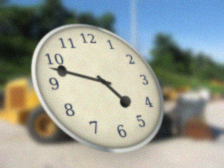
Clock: 4.48
